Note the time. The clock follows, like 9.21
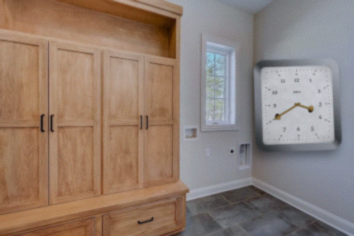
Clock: 3.40
